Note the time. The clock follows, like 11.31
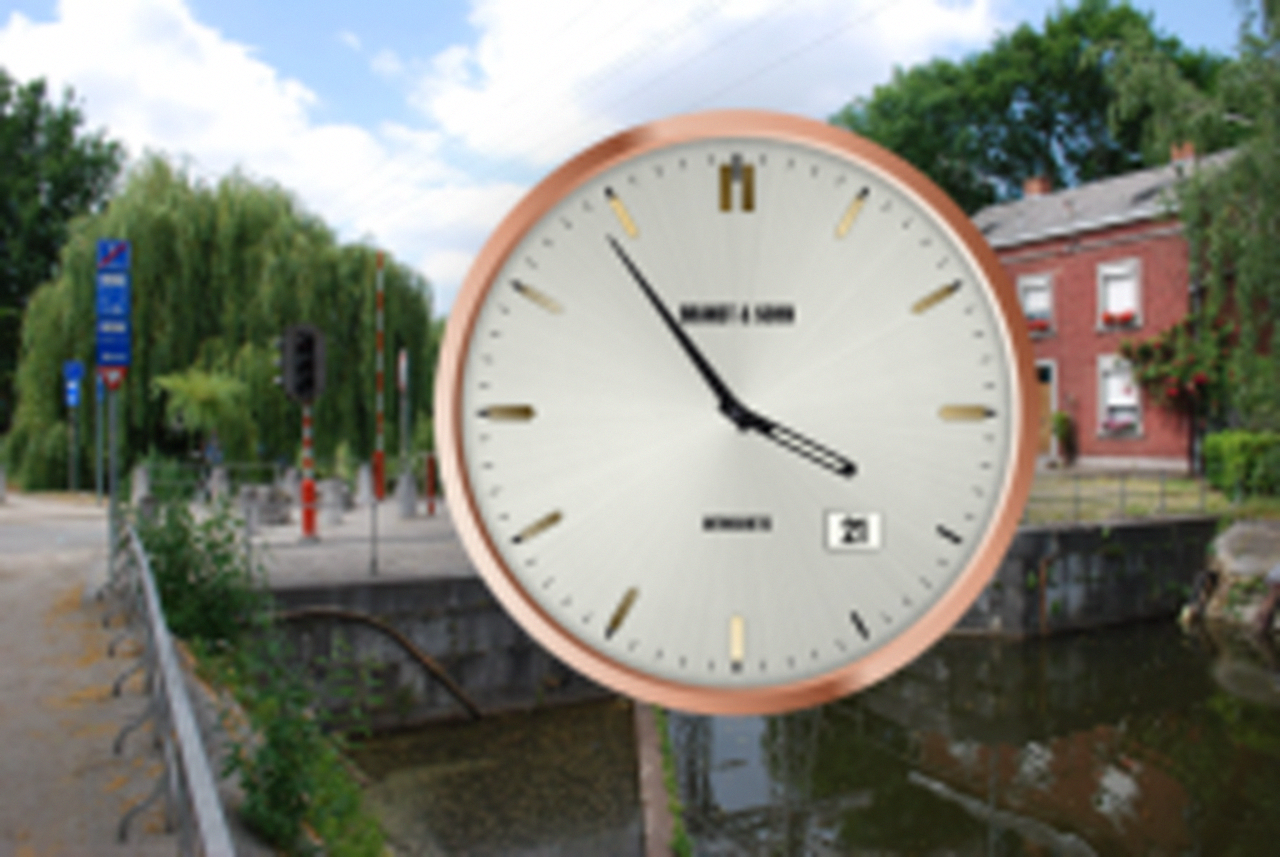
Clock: 3.54
